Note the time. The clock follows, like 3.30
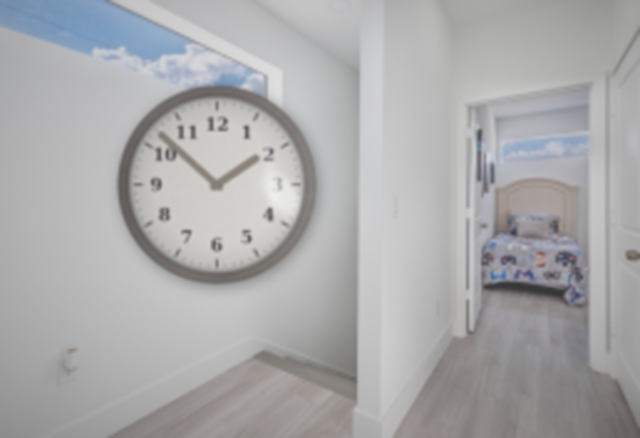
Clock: 1.52
